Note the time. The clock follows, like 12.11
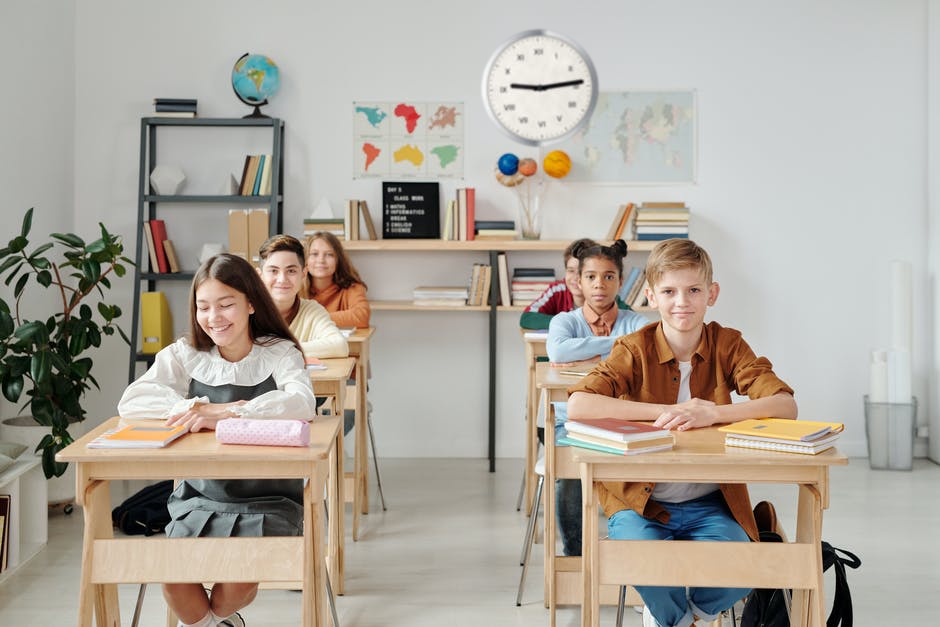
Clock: 9.14
